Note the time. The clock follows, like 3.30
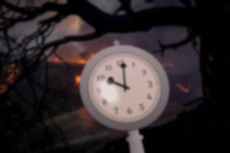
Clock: 10.01
